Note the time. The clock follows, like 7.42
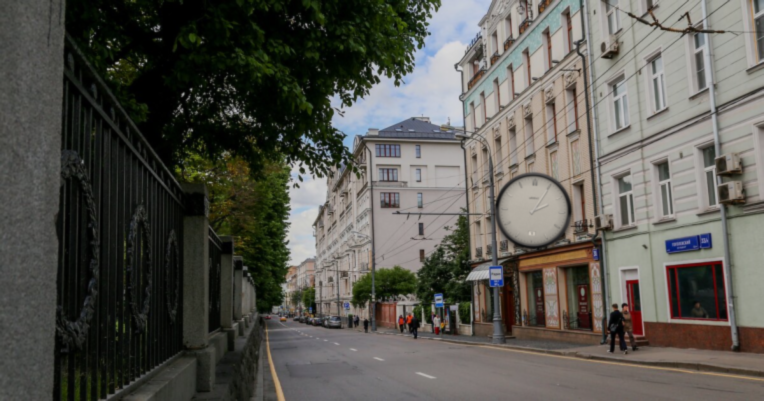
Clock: 2.05
